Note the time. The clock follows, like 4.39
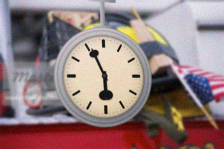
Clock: 5.56
